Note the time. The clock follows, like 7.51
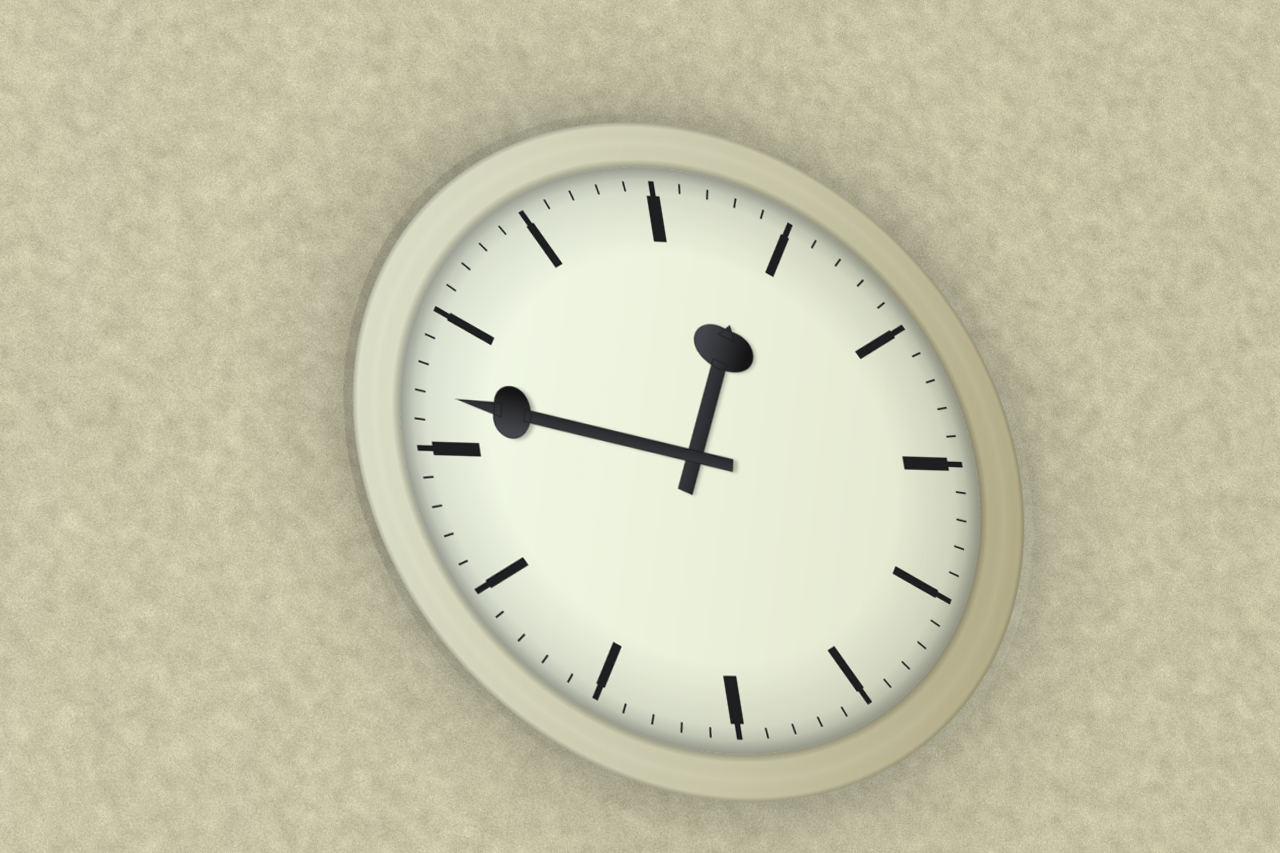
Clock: 12.47
